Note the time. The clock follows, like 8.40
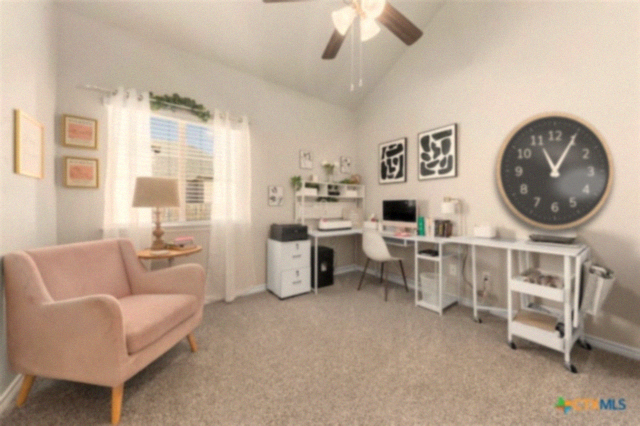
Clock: 11.05
